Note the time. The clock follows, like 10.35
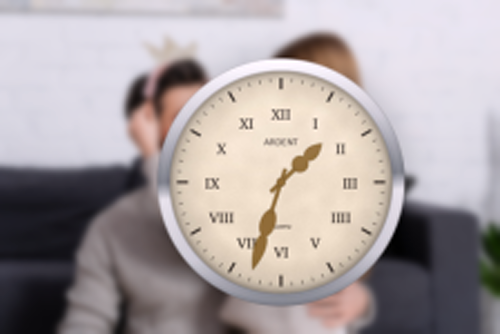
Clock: 1.33
